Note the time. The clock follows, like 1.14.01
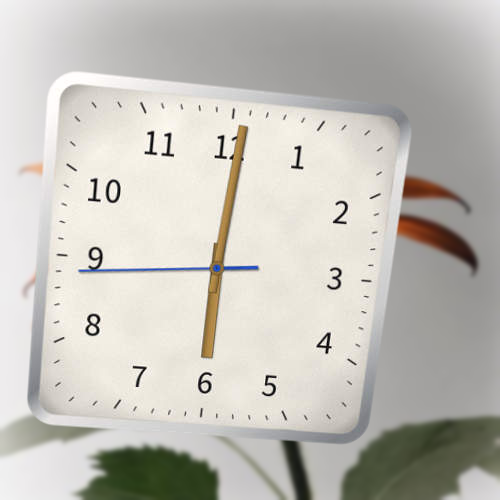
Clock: 6.00.44
